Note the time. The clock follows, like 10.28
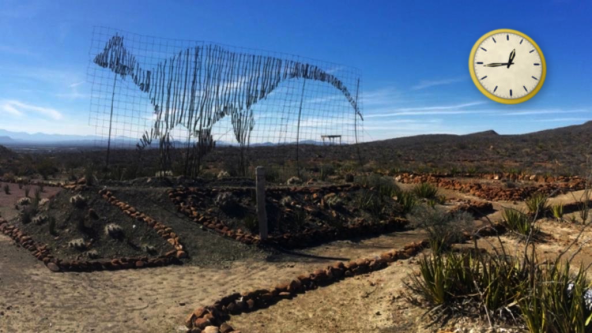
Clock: 12.44
